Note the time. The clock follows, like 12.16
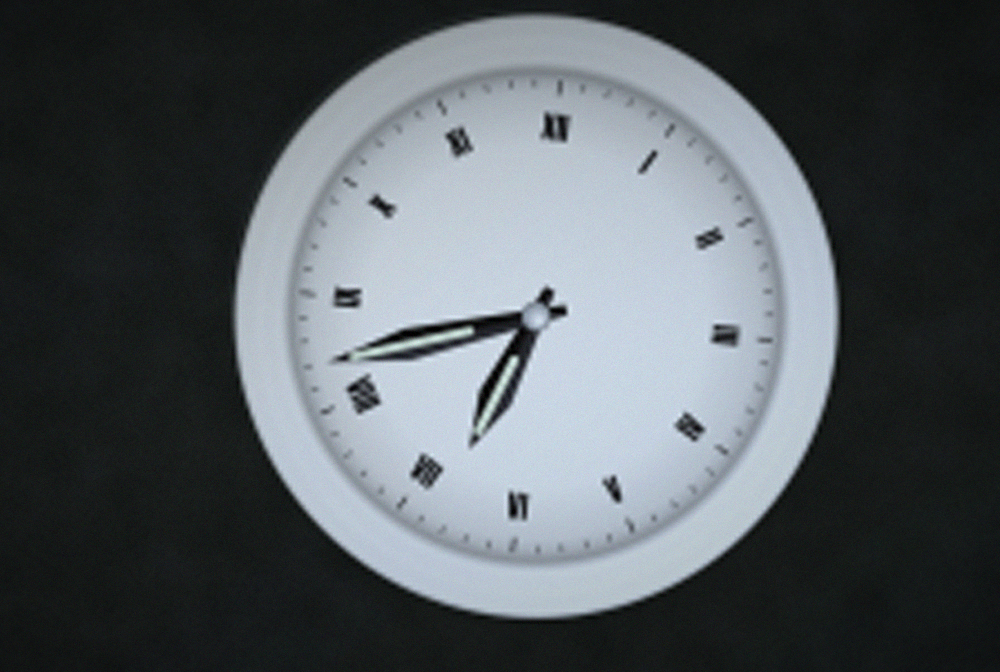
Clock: 6.42
